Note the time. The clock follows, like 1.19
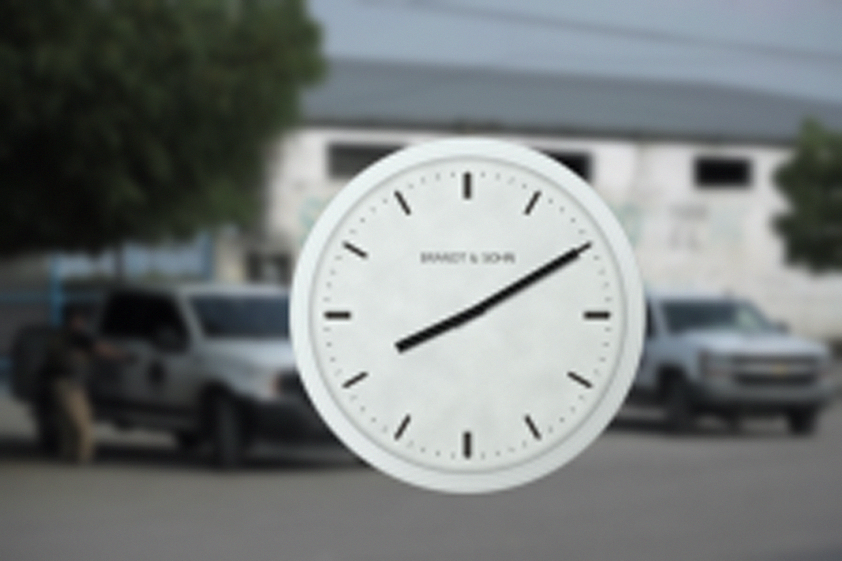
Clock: 8.10
